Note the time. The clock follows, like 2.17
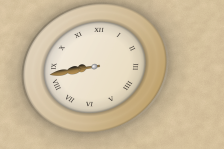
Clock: 8.43
